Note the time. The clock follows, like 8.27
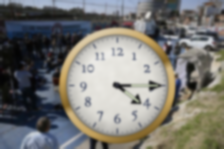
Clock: 4.15
